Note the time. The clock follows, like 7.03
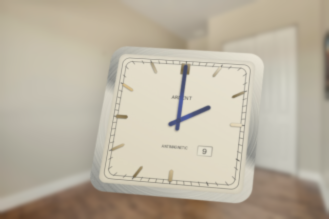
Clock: 2.00
